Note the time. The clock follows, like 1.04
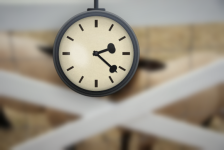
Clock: 2.22
